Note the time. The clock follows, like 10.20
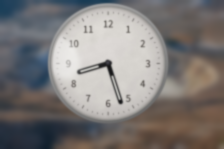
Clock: 8.27
